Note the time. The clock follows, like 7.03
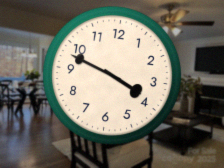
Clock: 3.48
